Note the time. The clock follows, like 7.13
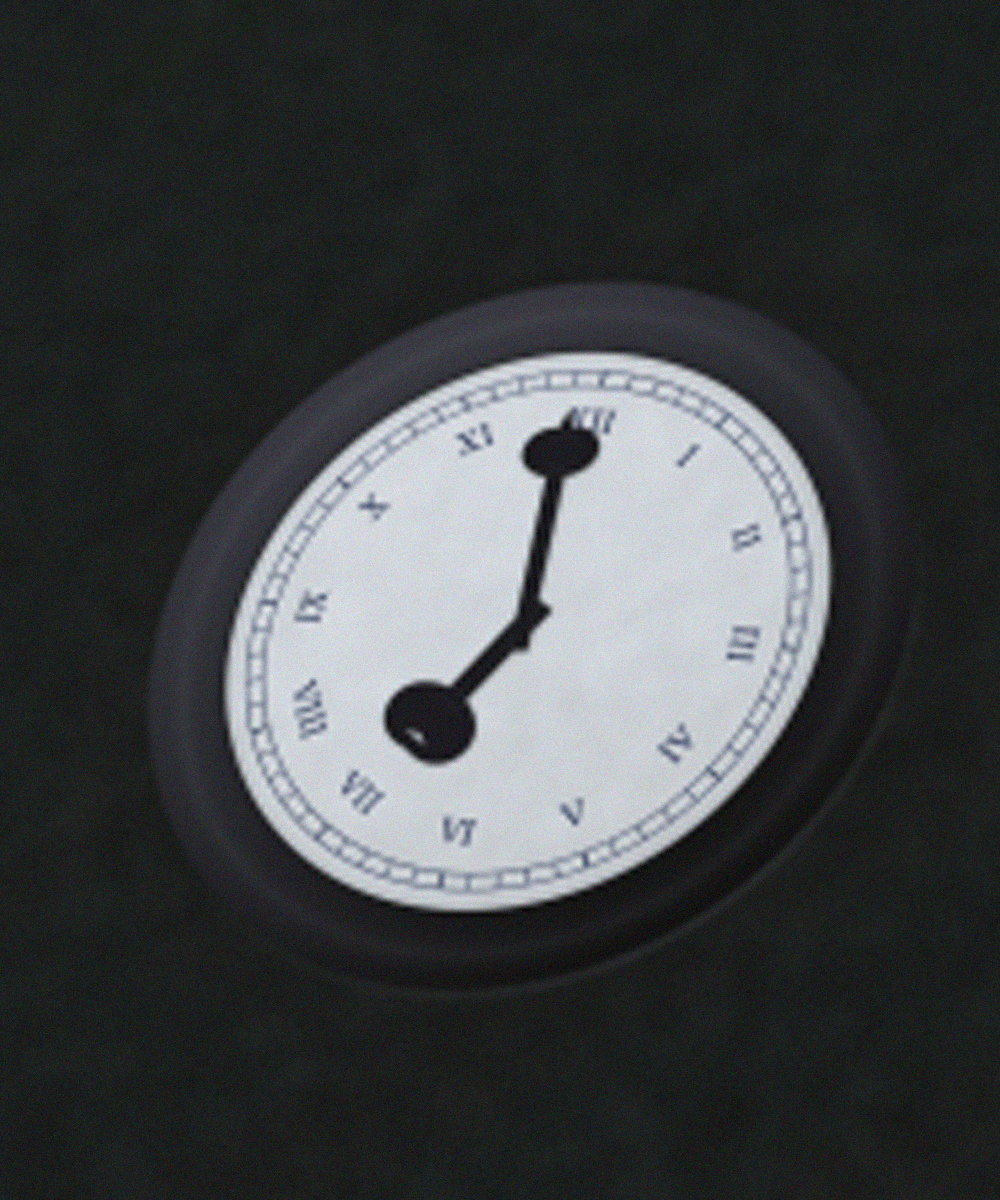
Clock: 6.59
